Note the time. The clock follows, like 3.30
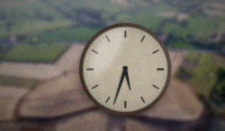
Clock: 5.33
